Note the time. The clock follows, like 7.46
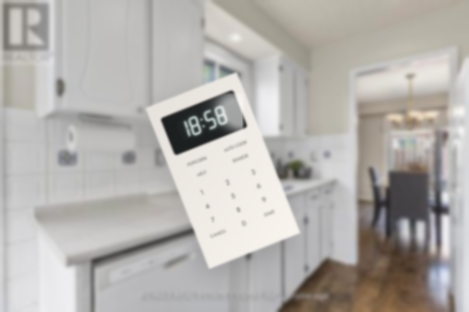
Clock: 18.58
